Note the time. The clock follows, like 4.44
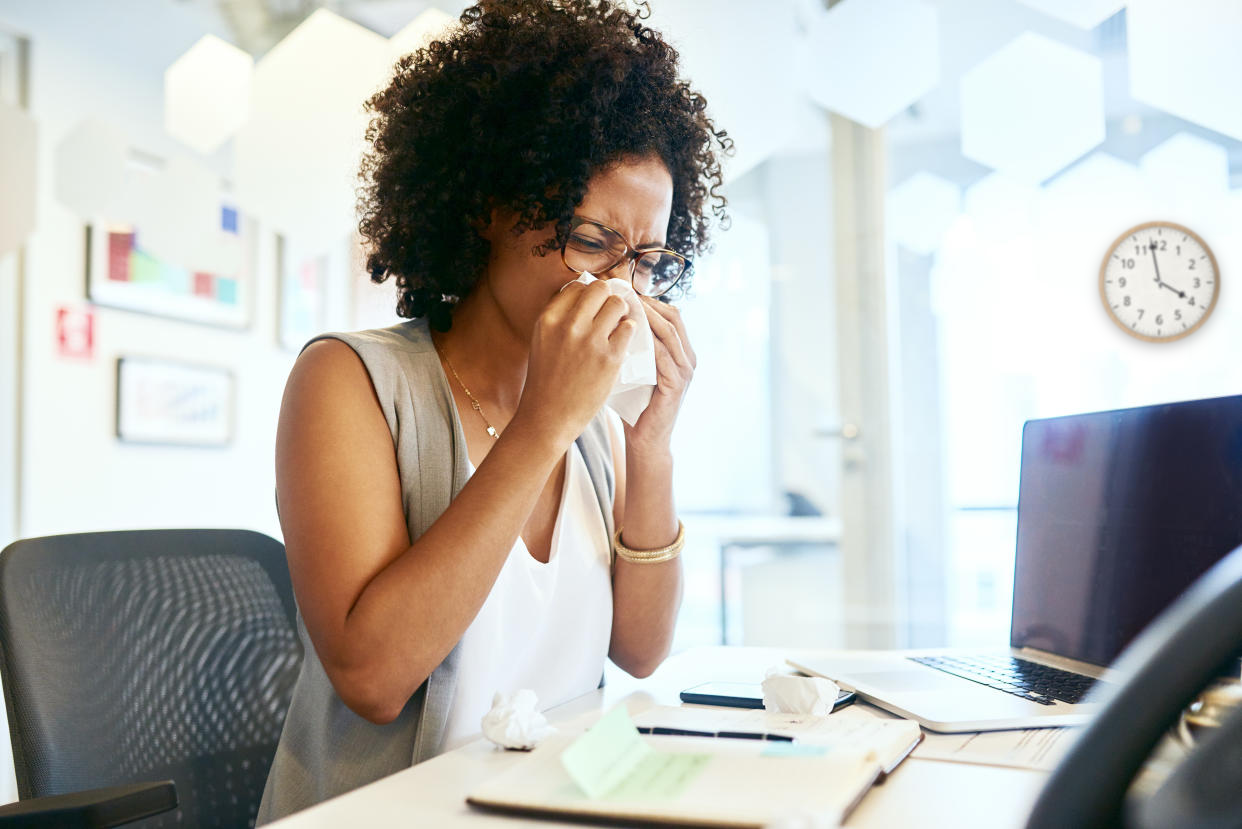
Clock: 3.58
